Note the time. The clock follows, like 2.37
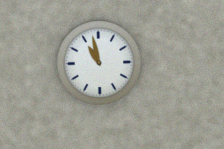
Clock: 10.58
